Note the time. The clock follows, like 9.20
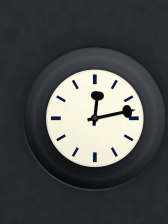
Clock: 12.13
